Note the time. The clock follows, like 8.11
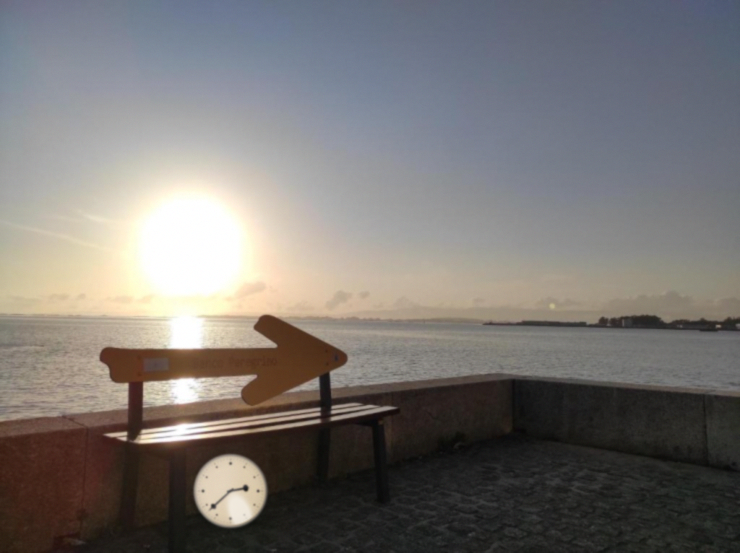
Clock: 2.38
